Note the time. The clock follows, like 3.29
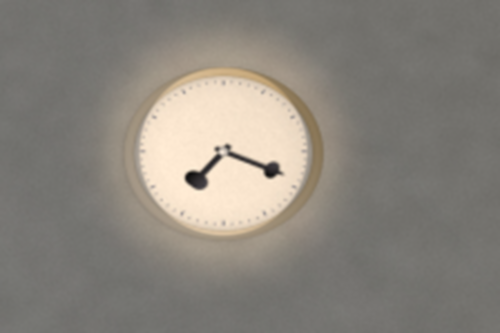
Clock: 7.19
